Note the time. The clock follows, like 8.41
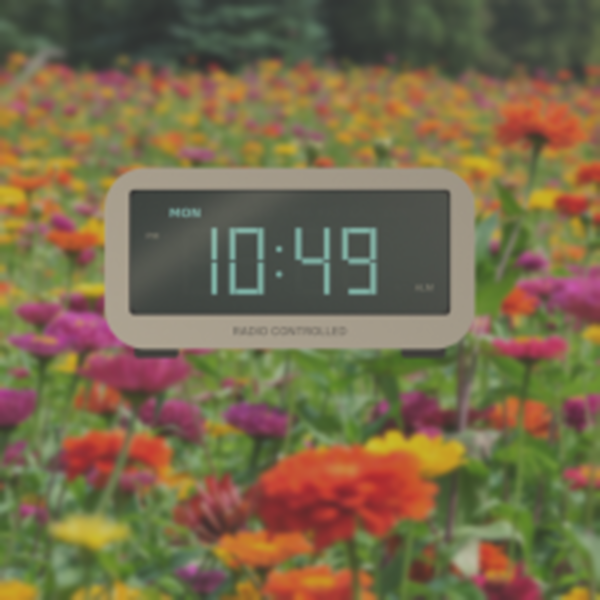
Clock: 10.49
